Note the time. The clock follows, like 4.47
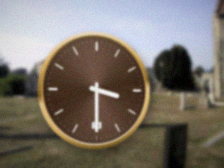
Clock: 3.30
